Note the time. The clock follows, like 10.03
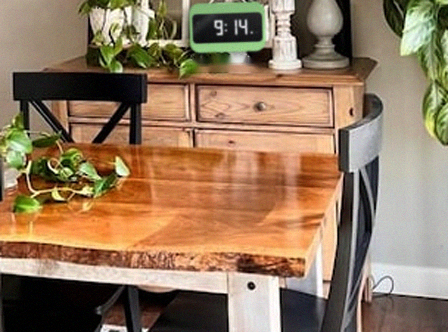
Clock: 9.14
